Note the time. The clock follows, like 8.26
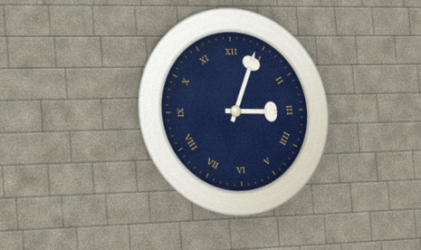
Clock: 3.04
